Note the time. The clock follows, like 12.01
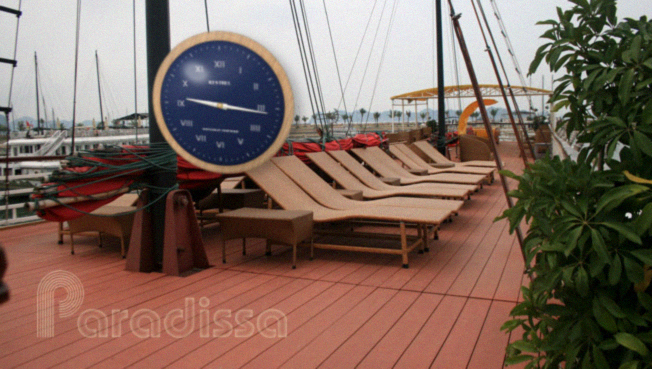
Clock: 9.16
